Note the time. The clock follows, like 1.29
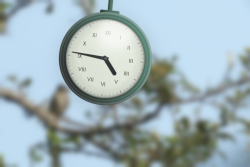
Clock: 4.46
